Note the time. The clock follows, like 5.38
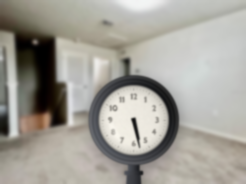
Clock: 5.28
